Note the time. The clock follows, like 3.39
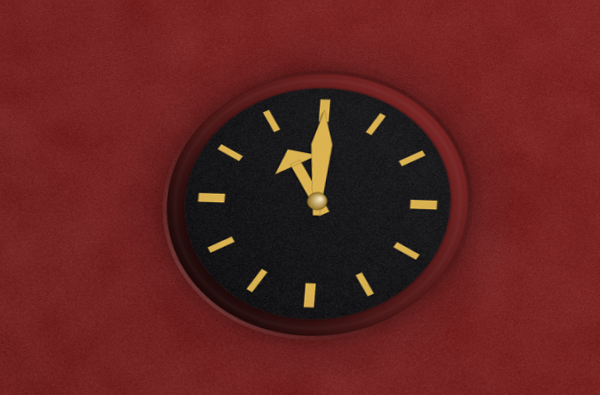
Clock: 11.00
